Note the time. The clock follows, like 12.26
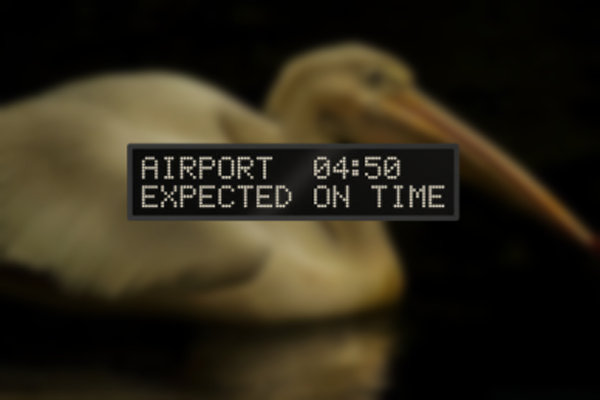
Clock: 4.50
